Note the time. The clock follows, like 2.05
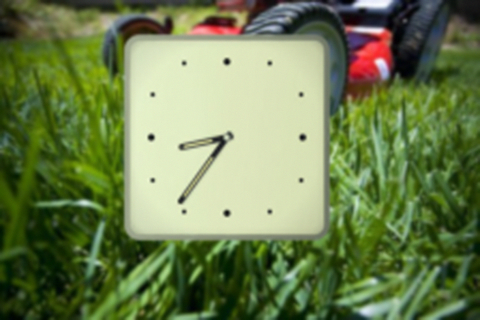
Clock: 8.36
